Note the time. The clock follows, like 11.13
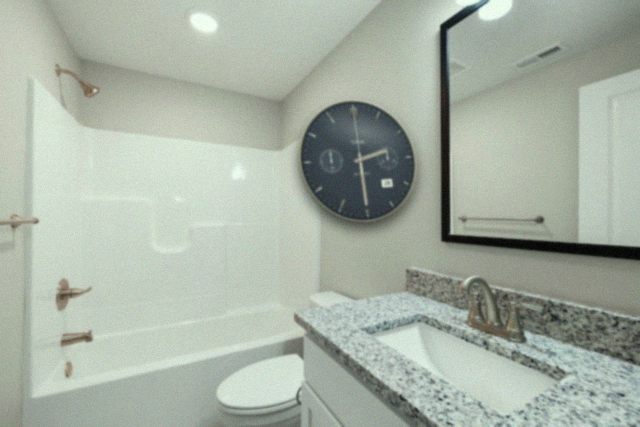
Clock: 2.30
